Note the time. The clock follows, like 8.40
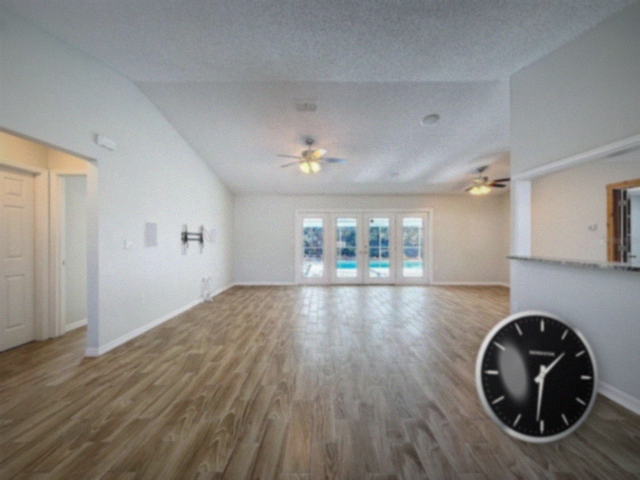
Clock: 1.31
